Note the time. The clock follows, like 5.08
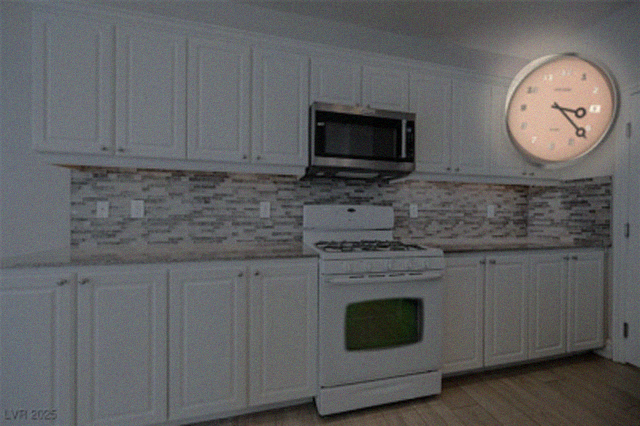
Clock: 3.22
